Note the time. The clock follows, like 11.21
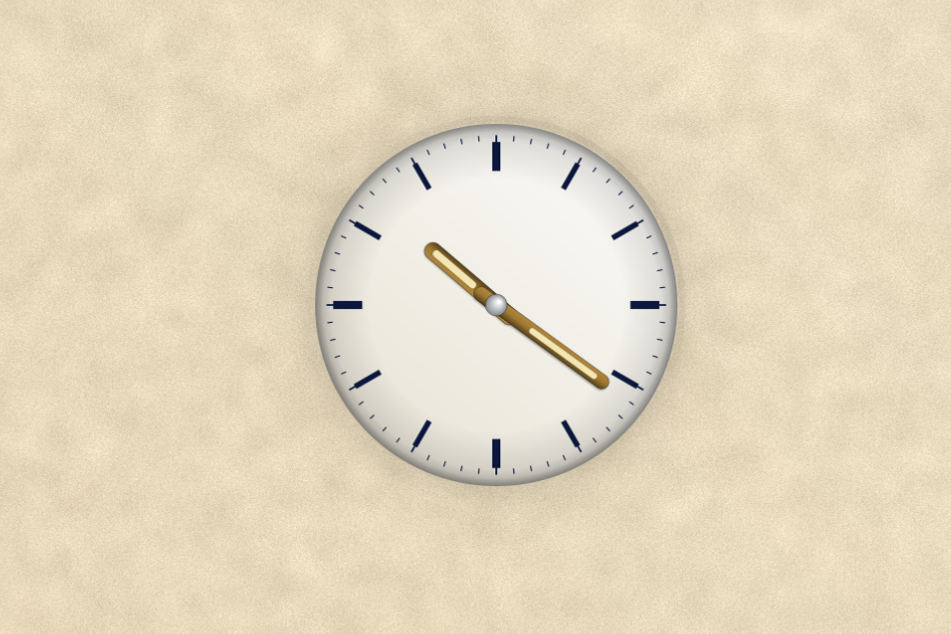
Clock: 10.21
